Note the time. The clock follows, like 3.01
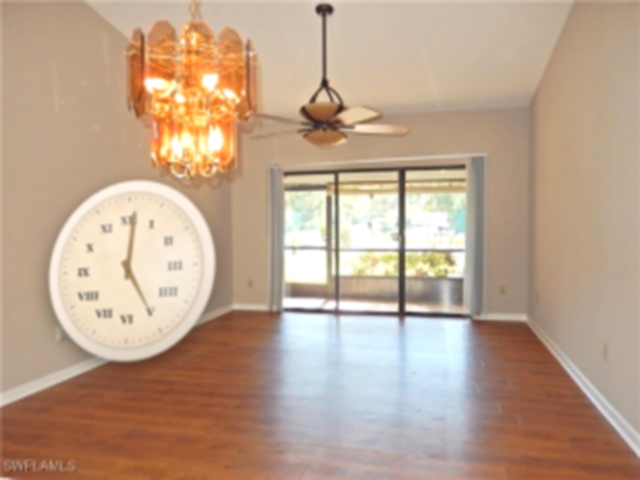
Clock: 5.01
